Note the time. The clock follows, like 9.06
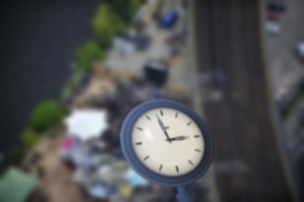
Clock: 2.58
